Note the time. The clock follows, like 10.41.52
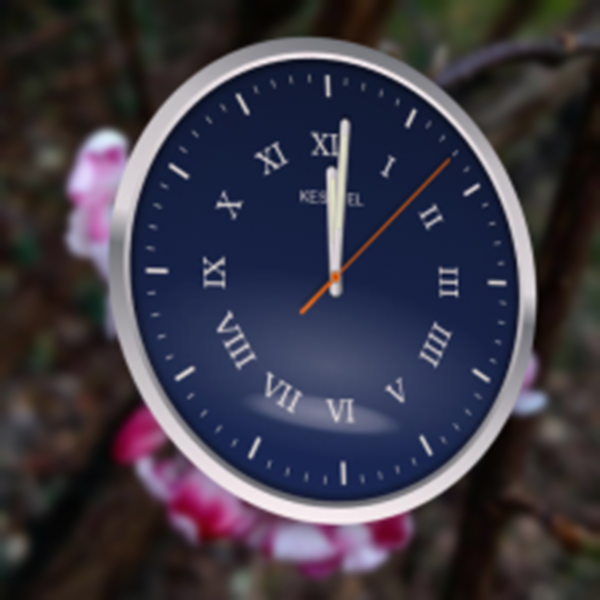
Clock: 12.01.08
